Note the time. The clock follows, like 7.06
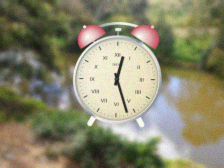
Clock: 12.27
